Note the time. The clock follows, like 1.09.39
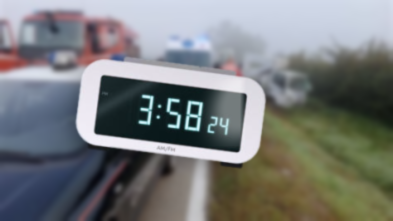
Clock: 3.58.24
